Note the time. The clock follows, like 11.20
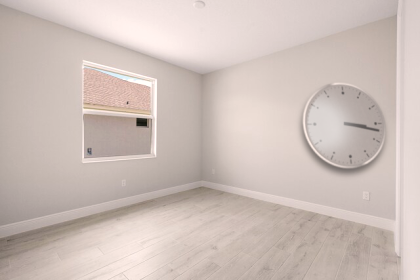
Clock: 3.17
